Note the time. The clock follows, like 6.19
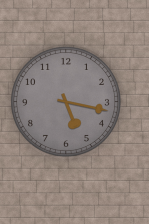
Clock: 5.17
